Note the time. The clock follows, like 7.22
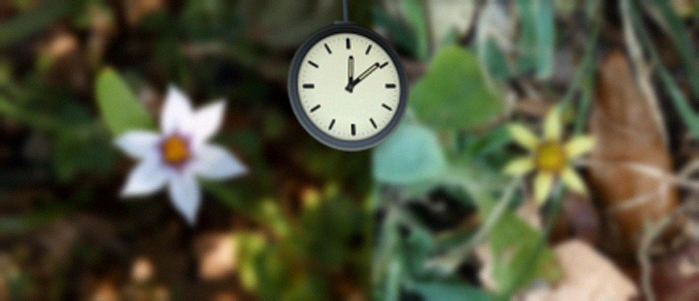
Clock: 12.09
